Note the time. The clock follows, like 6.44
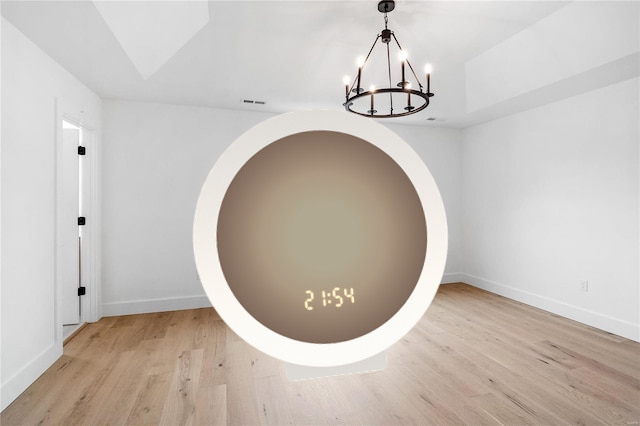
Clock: 21.54
